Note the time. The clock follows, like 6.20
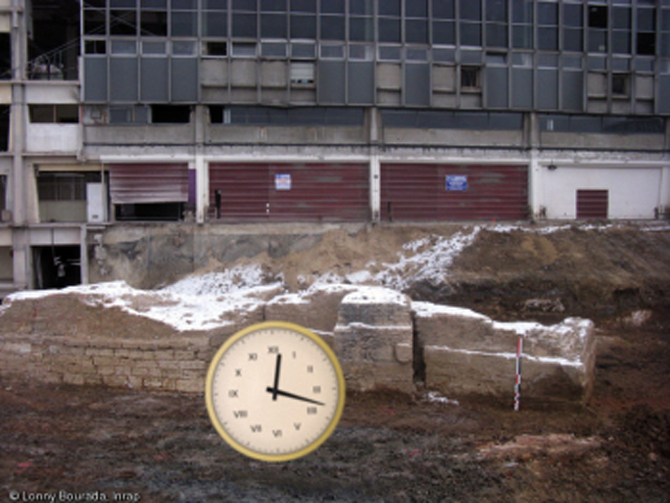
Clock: 12.18
